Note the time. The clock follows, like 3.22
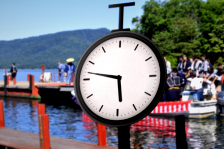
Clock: 5.47
